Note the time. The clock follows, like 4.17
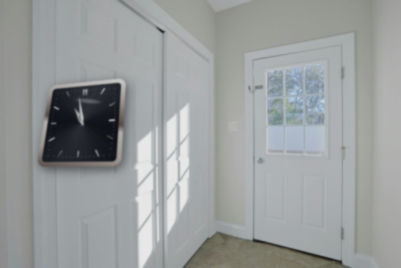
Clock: 10.58
